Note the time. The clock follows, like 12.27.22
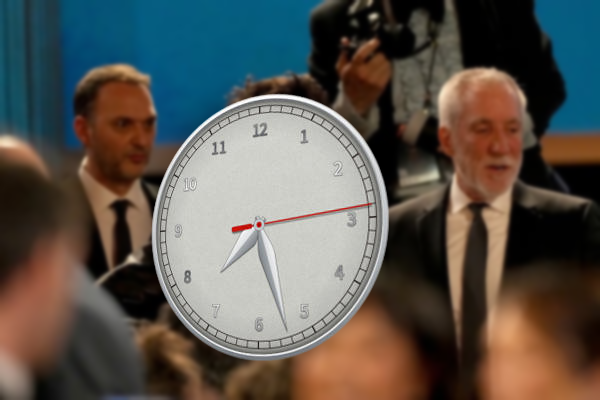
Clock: 7.27.14
